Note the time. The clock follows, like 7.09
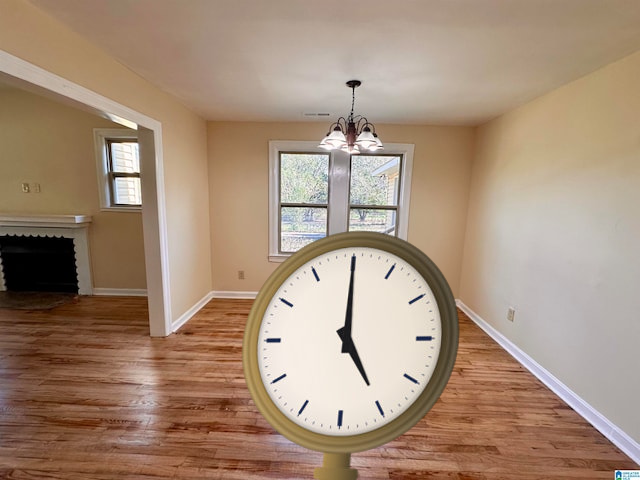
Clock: 5.00
